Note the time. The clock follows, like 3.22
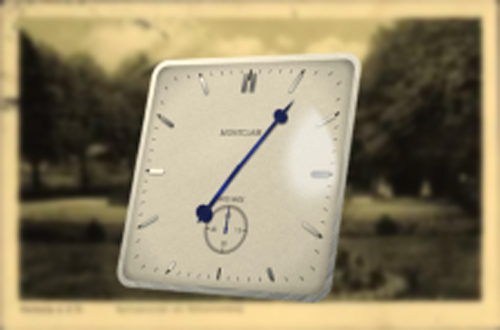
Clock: 7.06
